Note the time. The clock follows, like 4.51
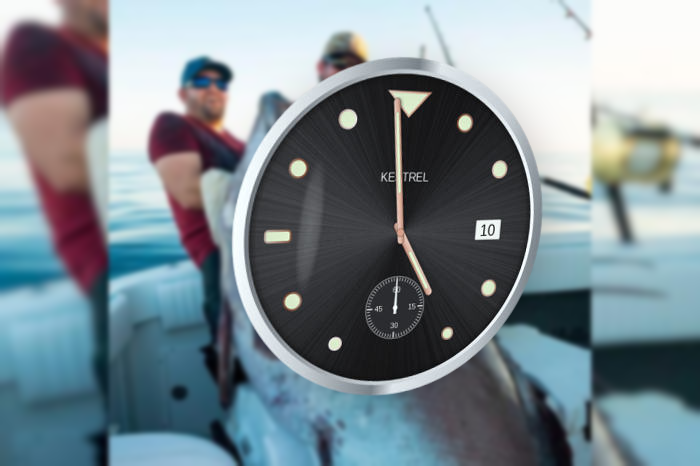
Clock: 4.59
